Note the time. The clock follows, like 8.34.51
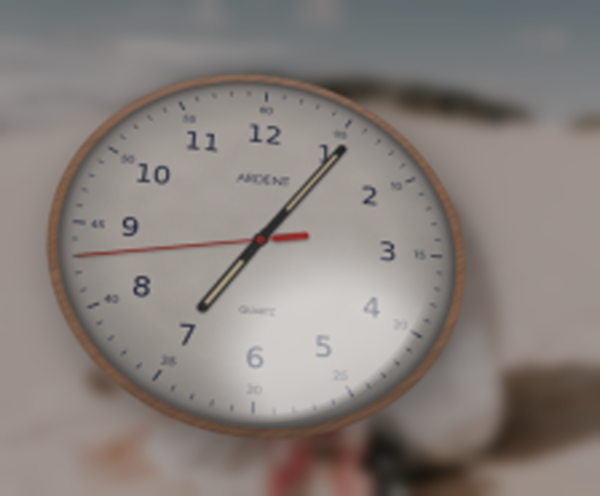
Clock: 7.05.43
